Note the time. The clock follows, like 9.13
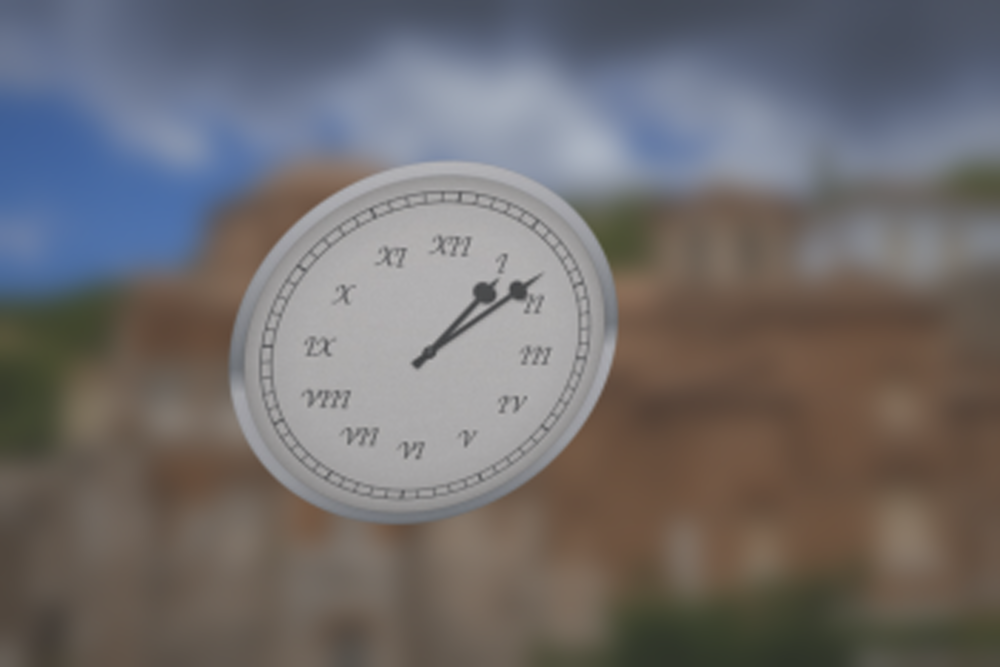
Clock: 1.08
